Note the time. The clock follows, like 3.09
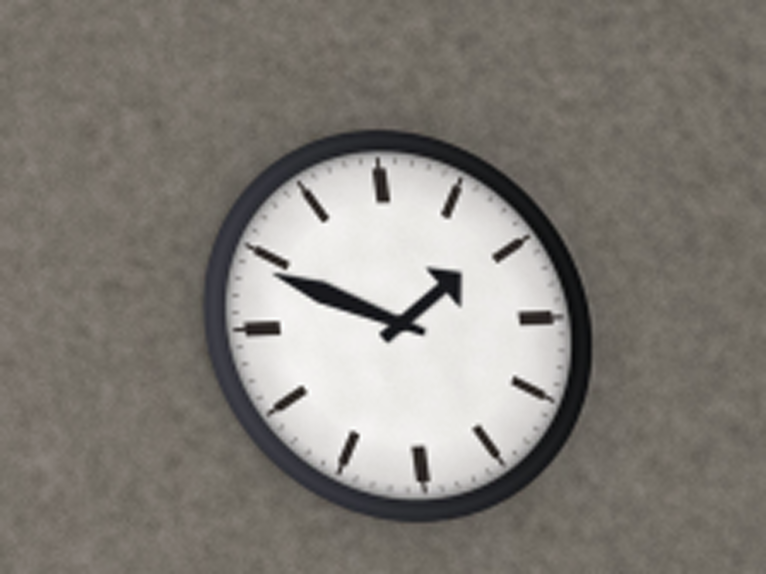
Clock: 1.49
